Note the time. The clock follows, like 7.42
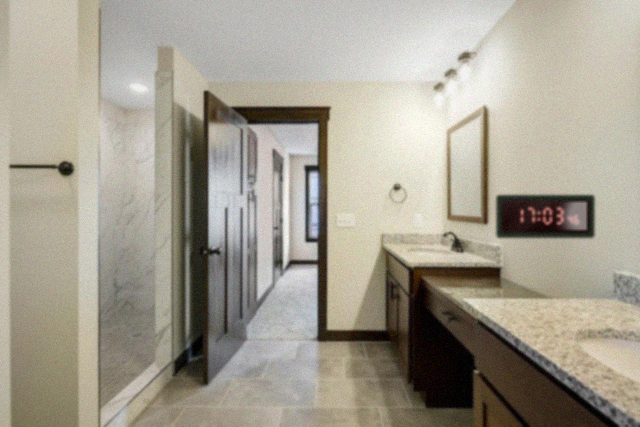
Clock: 17.03
